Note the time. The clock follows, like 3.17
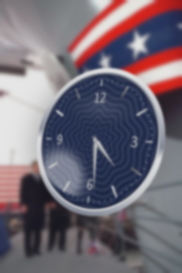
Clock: 4.29
